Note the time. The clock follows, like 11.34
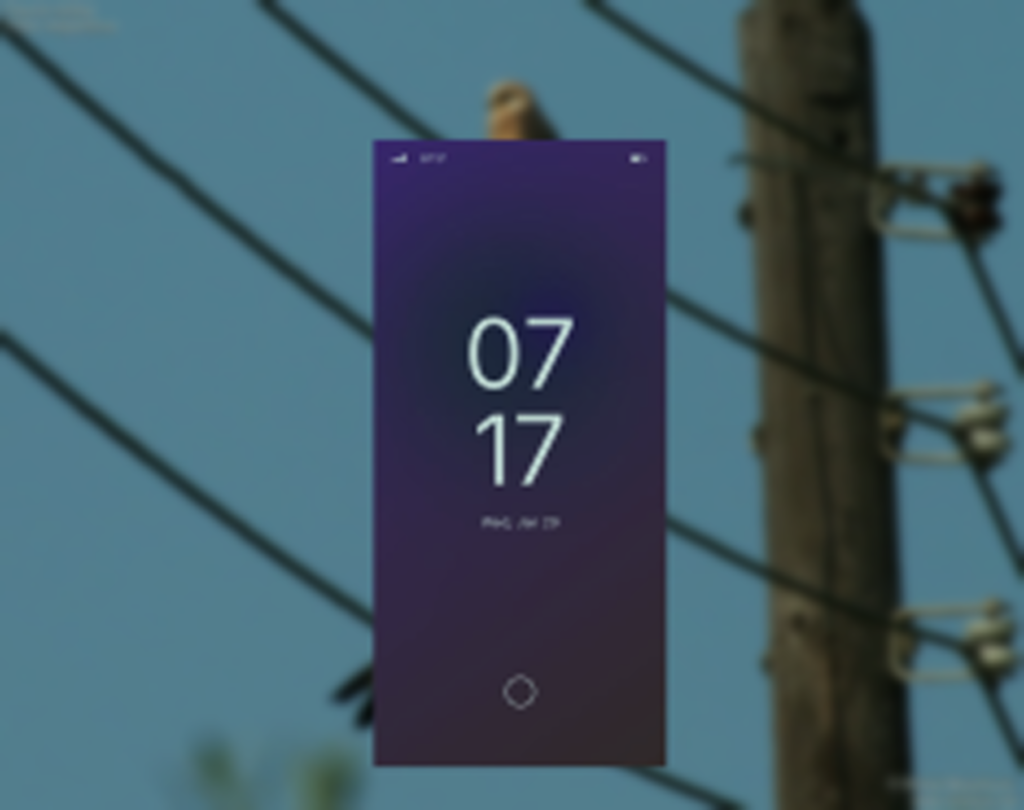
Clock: 7.17
